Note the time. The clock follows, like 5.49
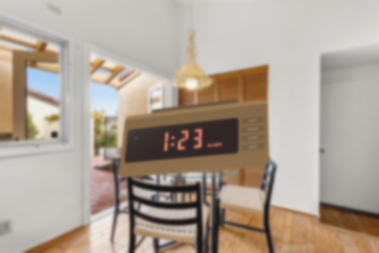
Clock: 1.23
